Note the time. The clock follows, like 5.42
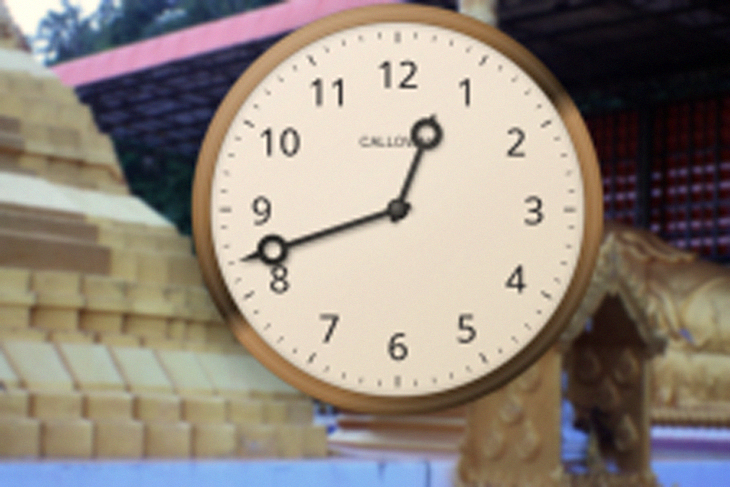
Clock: 12.42
